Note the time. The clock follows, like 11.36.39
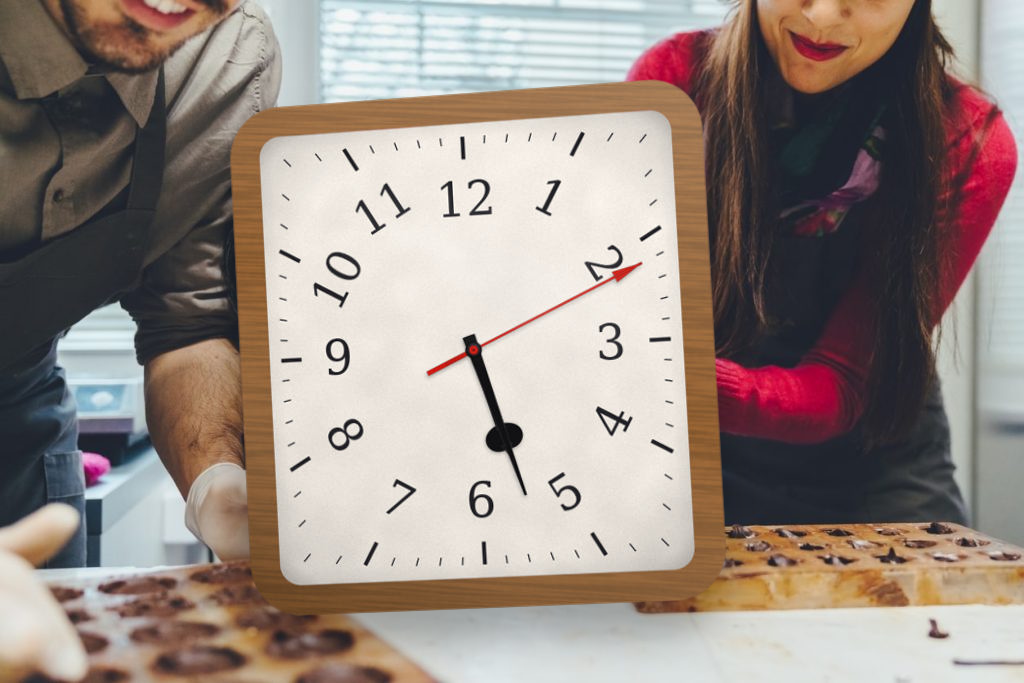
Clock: 5.27.11
